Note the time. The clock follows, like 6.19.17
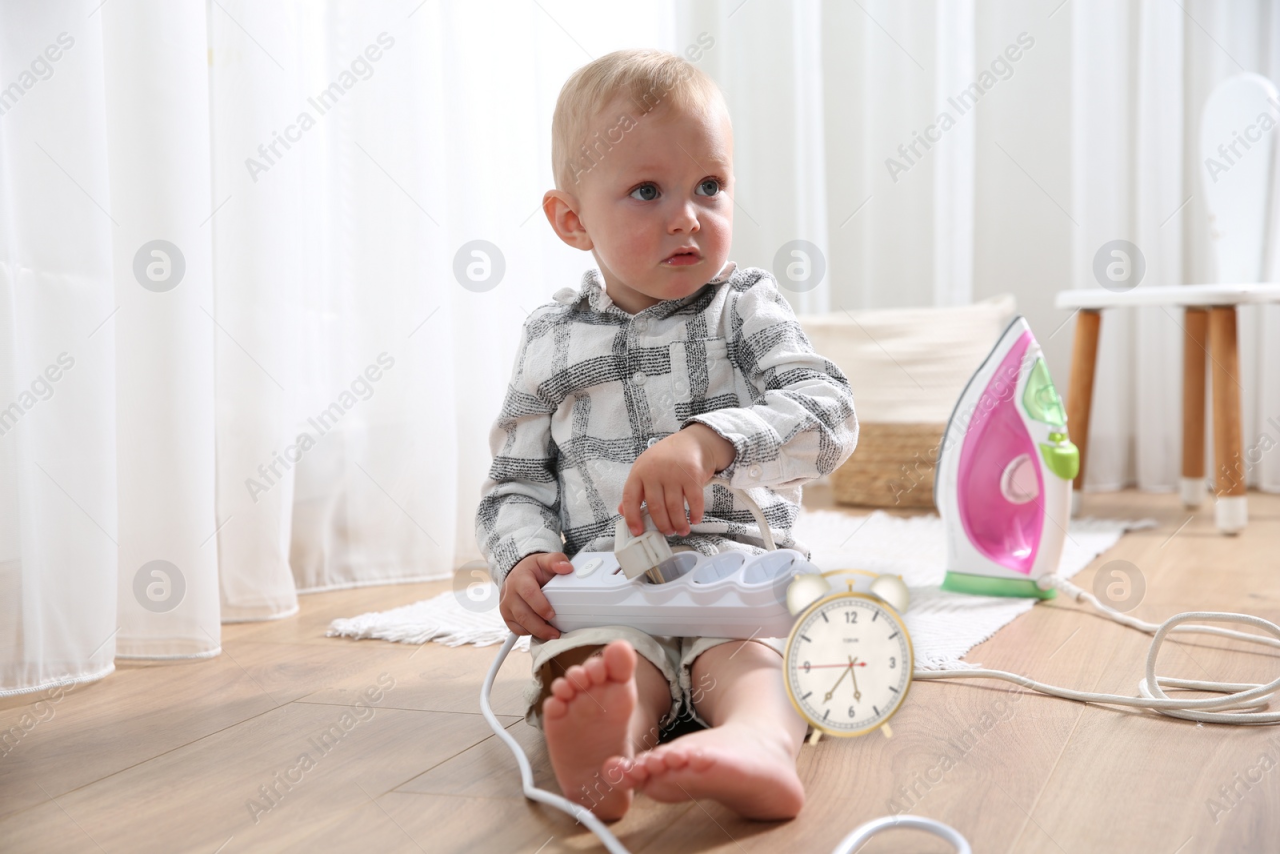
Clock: 5.36.45
